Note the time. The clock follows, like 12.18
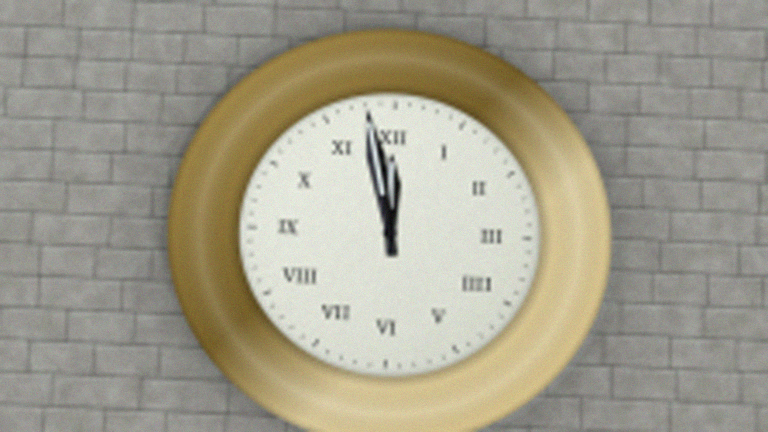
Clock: 11.58
